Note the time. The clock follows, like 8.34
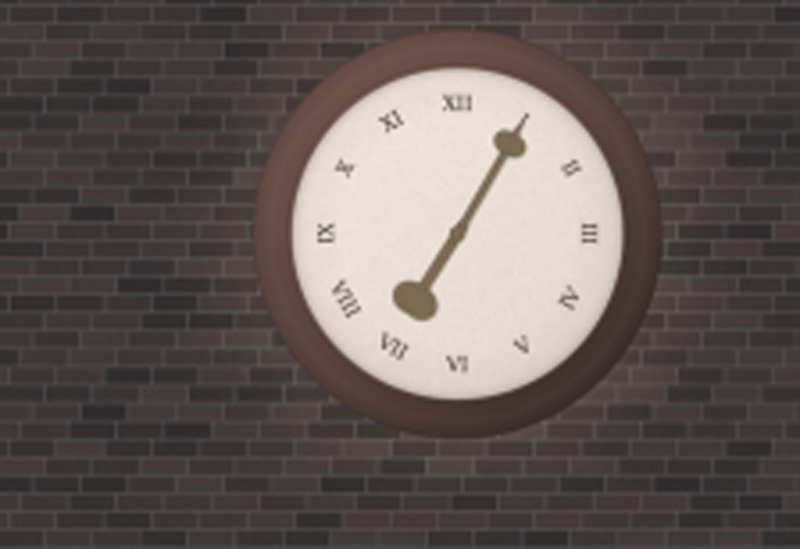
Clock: 7.05
